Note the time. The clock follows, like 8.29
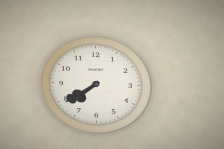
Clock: 7.39
